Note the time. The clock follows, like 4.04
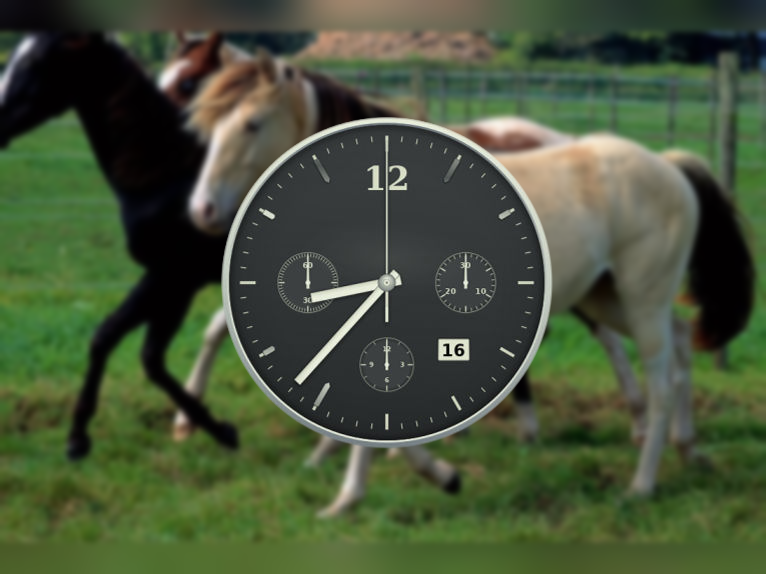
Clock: 8.37
